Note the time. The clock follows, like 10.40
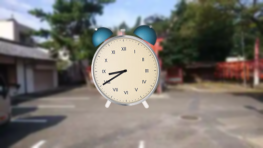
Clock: 8.40
